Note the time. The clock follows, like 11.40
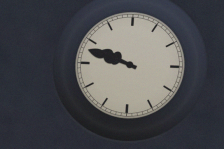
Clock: 9.48
